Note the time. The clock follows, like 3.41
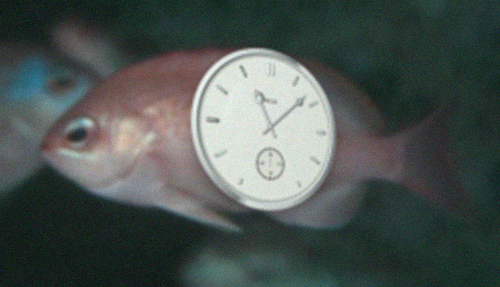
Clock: 11.08
